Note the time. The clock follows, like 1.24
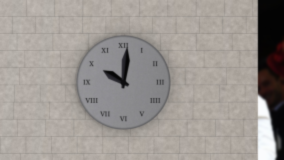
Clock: 10.01
